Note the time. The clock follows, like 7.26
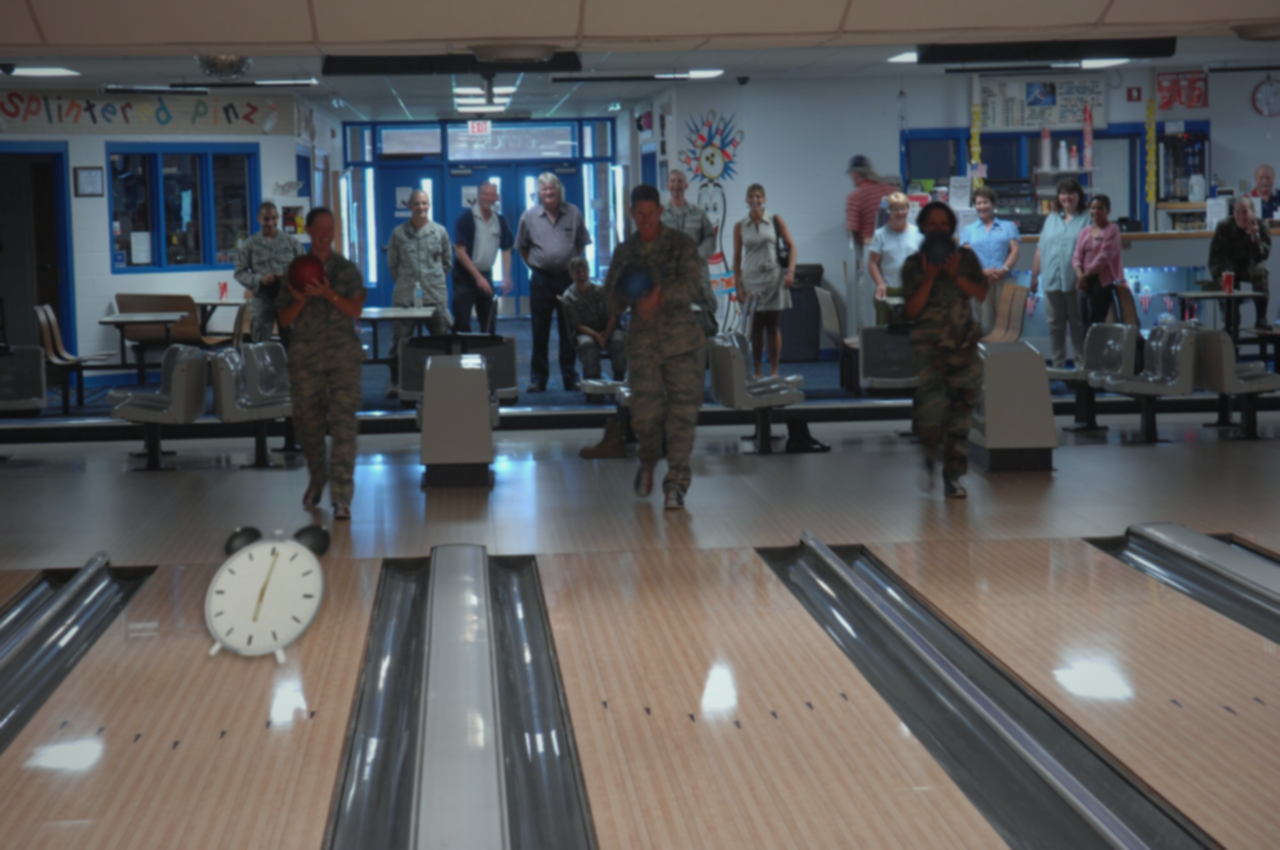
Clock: 6.01
